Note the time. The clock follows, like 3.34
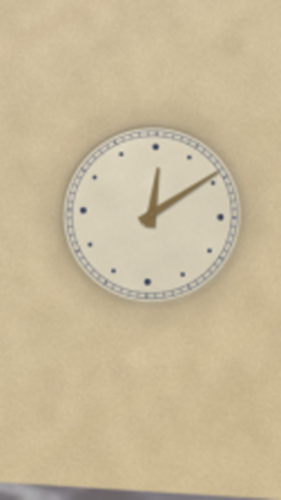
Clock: 12.09
